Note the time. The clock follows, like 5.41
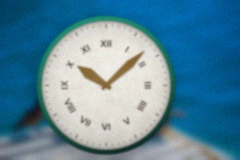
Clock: 10.08
